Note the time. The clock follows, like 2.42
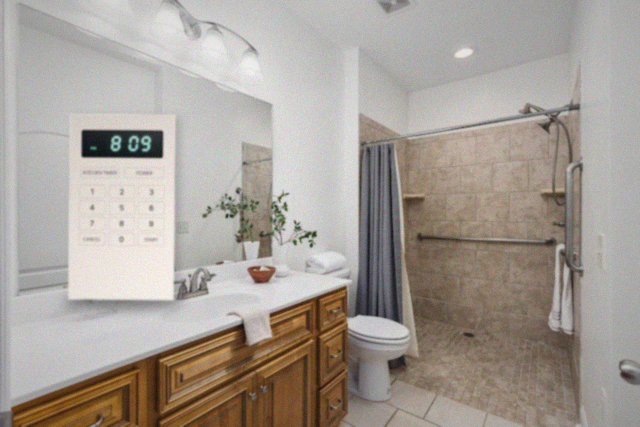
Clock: 8.09
